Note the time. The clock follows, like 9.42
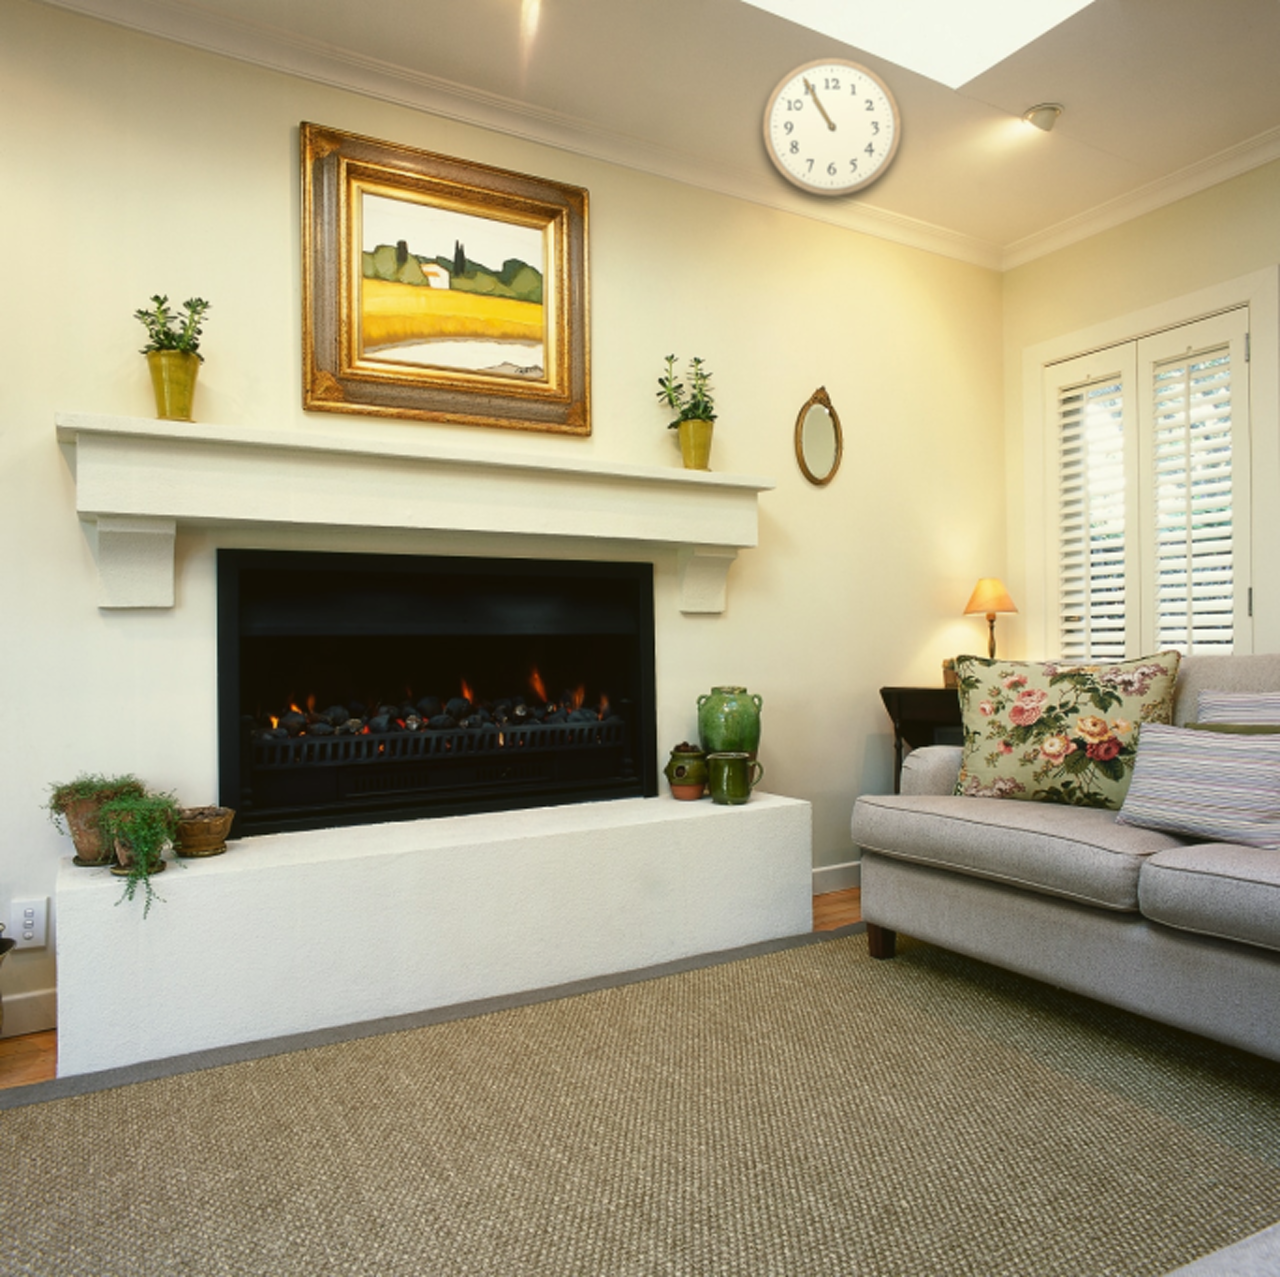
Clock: 10.55
